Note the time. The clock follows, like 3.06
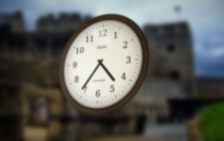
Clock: 4.36
